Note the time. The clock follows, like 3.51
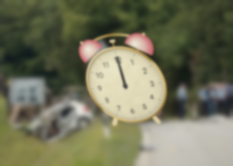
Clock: 12.00
